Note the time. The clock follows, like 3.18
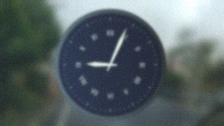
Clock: 9.04
